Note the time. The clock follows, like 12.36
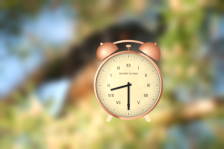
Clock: 8.30
